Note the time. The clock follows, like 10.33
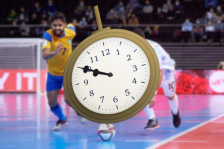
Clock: 9.50
